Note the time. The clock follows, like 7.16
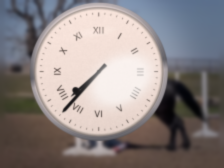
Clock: 7.37
